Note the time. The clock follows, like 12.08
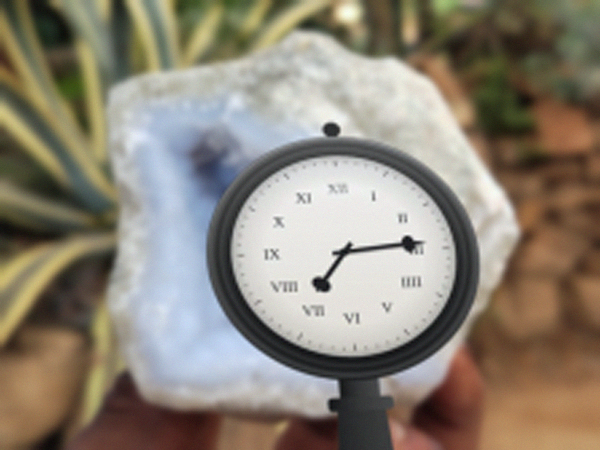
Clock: 7.14
